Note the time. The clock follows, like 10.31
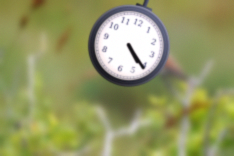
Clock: 4.21
